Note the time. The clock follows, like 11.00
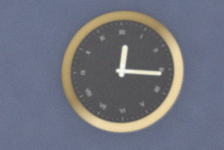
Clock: 12.16
